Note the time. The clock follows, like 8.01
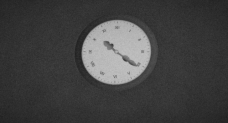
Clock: 10.21
